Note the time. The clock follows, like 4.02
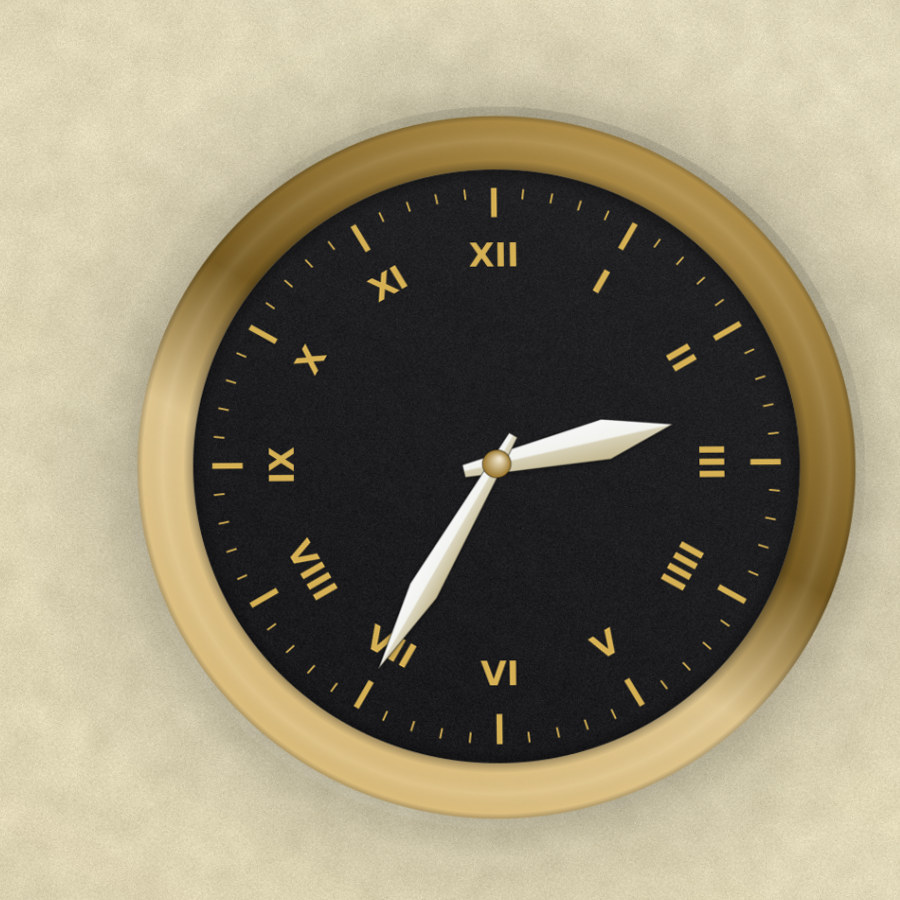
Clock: 2.35
